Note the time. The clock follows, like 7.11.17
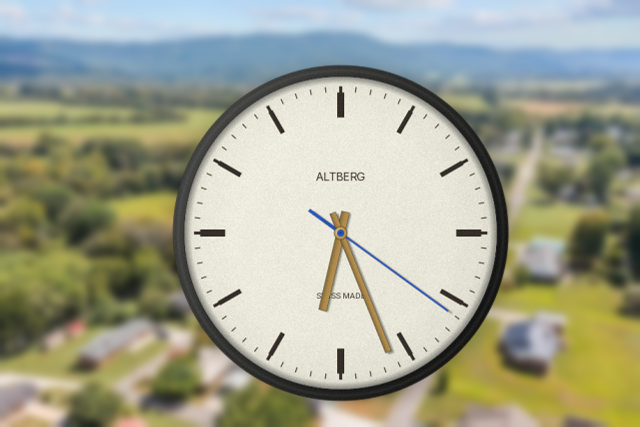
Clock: 6.26.21
